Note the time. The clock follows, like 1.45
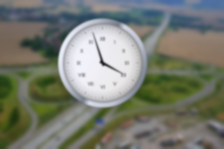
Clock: 3.57
